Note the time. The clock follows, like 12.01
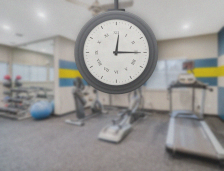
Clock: 12.15
